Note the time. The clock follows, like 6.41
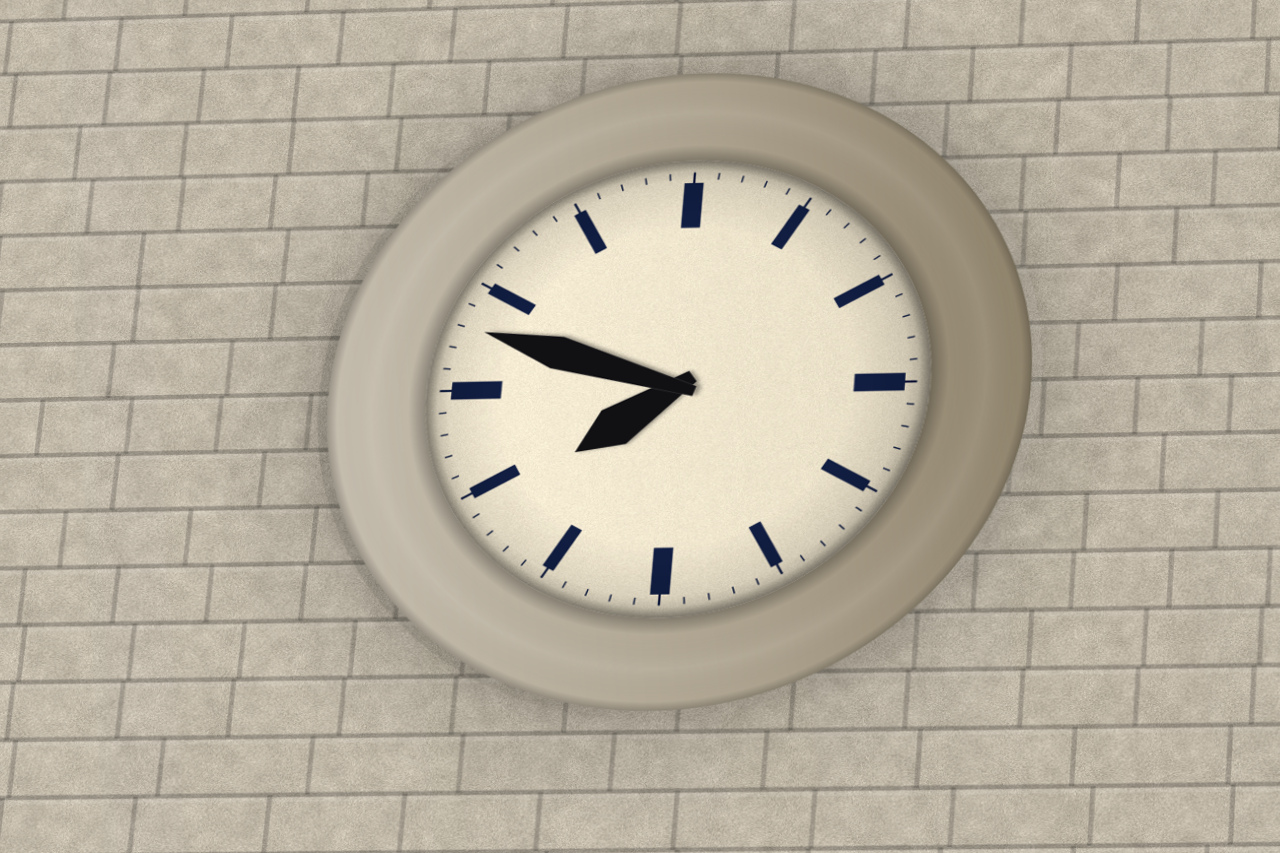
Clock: 7.48
